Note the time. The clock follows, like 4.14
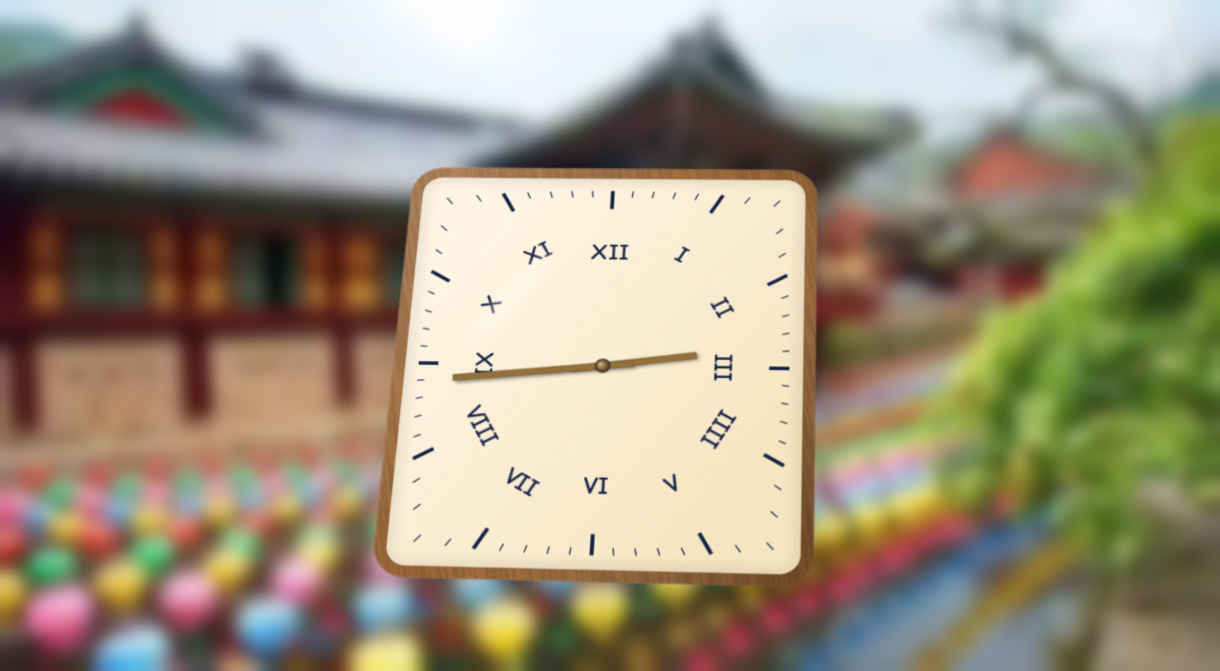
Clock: 2.44
